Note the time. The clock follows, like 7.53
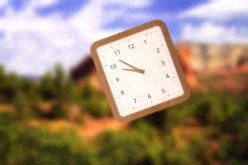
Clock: 9.53
